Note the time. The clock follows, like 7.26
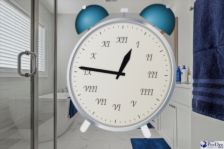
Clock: 12.46
